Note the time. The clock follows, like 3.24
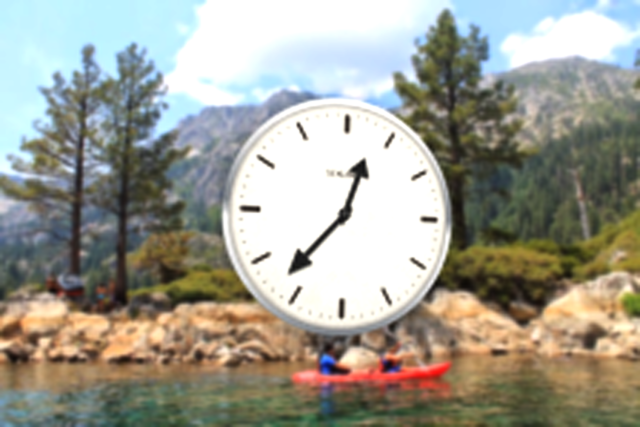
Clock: 12.37
